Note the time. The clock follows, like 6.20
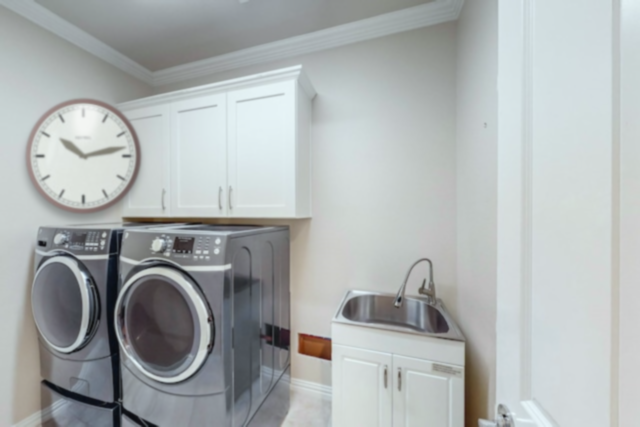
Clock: 10.13
